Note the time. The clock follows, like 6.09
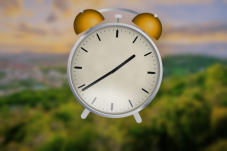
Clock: 1.39
